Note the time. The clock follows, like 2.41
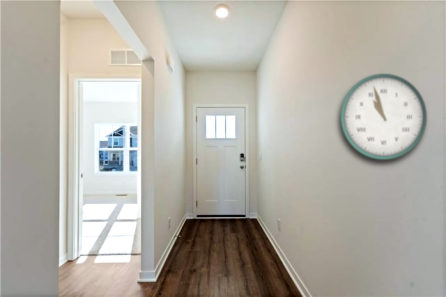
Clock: 10.57
